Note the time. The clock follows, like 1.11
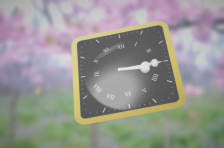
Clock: 3.15
